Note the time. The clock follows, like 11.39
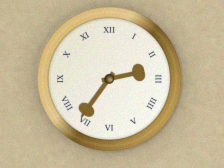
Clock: 2.36
